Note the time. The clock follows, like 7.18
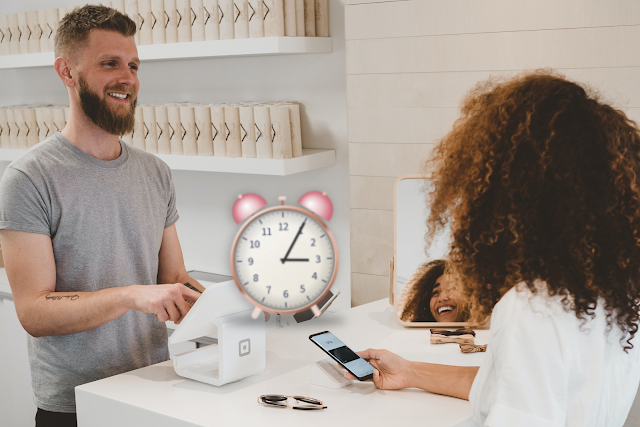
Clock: 3.05
